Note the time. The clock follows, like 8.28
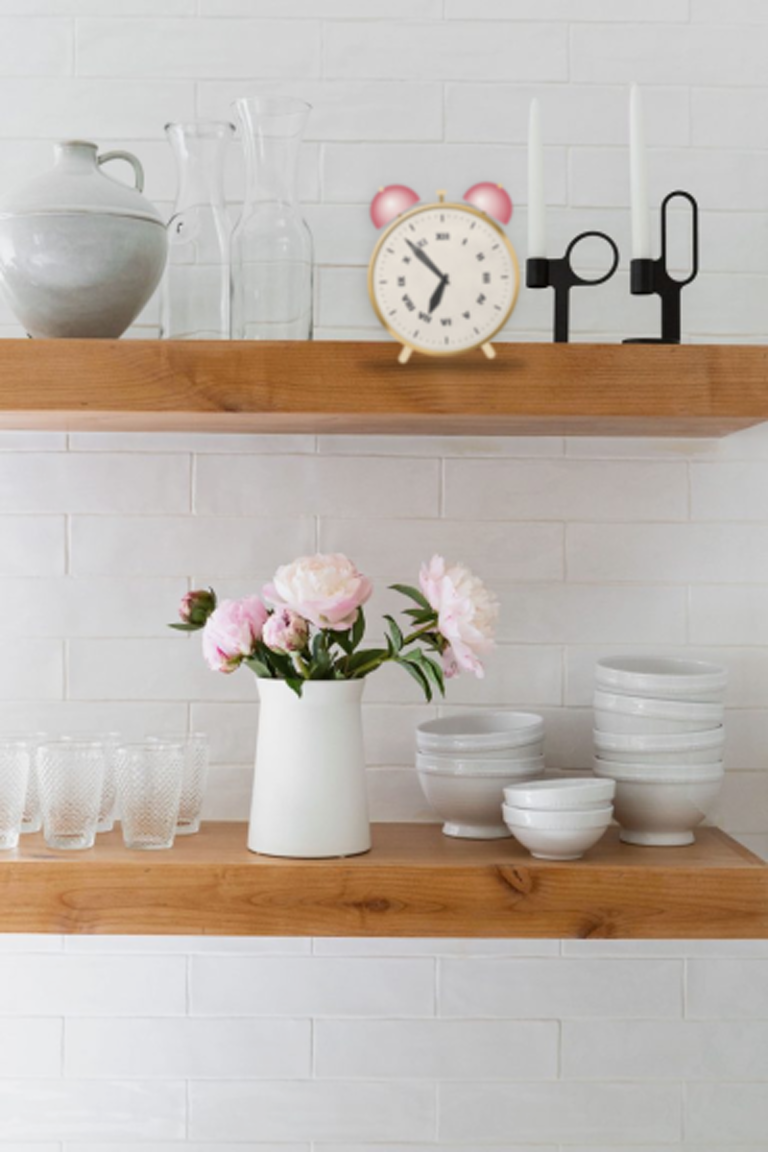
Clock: 6.53
